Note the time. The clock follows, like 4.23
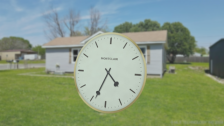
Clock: 4.34
